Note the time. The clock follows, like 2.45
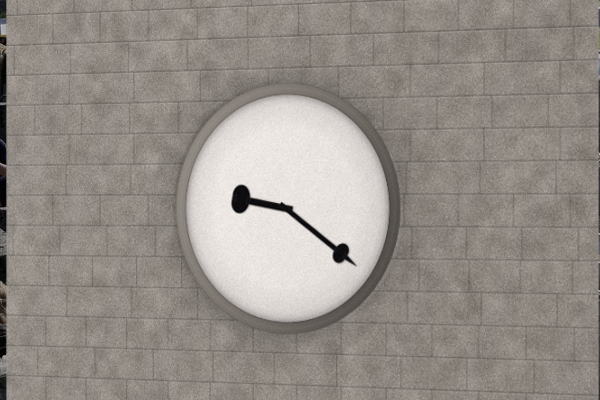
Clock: 9.21
